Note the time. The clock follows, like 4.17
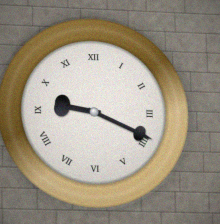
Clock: 9.19
